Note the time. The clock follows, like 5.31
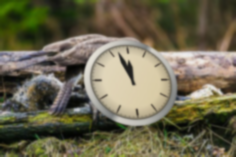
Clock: 11.57
